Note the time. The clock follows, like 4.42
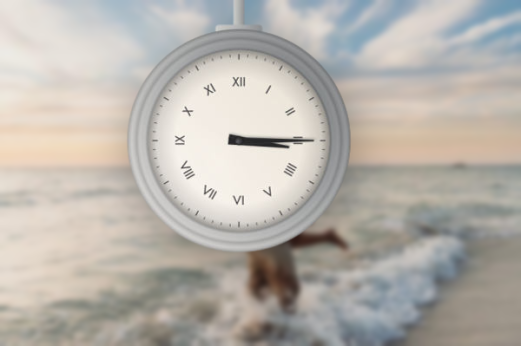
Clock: 3.15
